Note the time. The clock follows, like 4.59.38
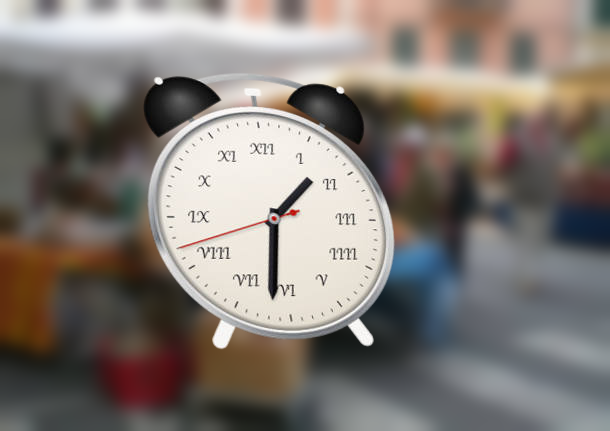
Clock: 1.31.42
